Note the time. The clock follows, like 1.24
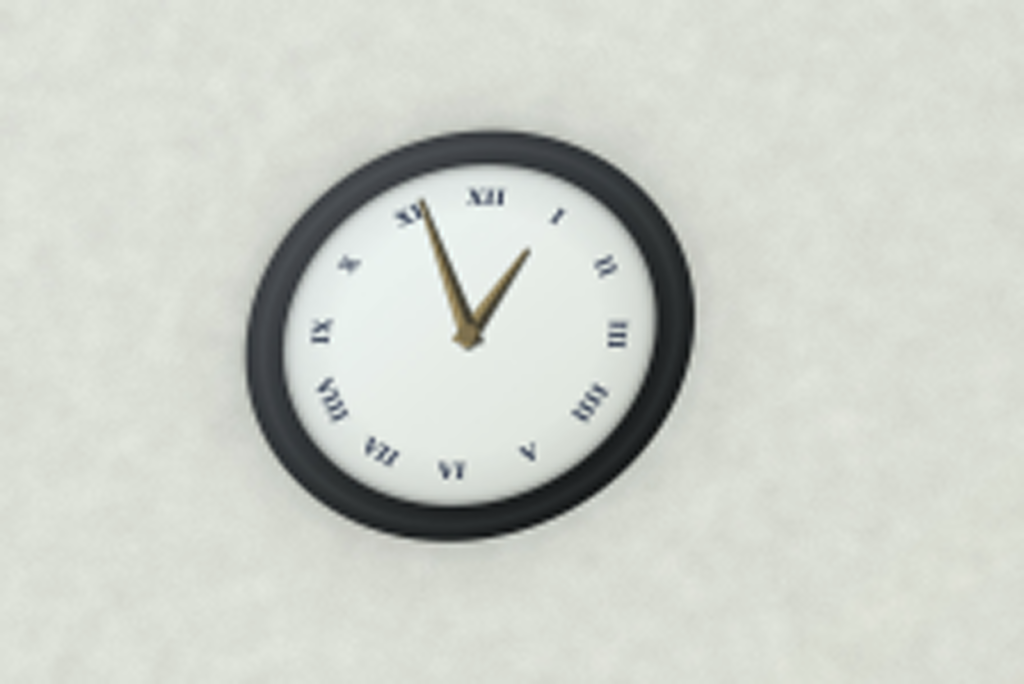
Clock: 12.56
